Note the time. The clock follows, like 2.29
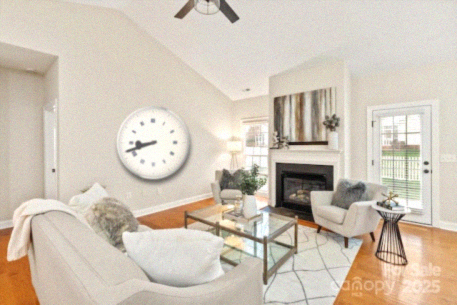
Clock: 8.42
